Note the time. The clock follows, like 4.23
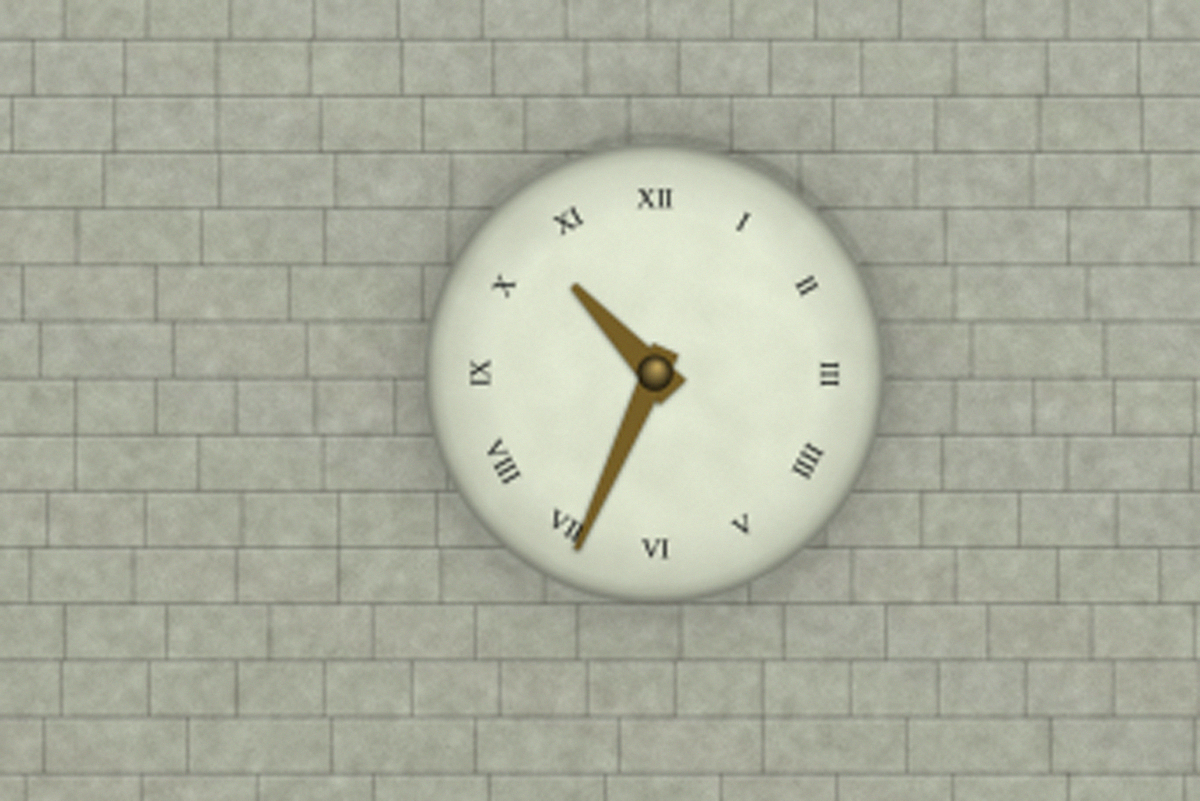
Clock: 10.34
